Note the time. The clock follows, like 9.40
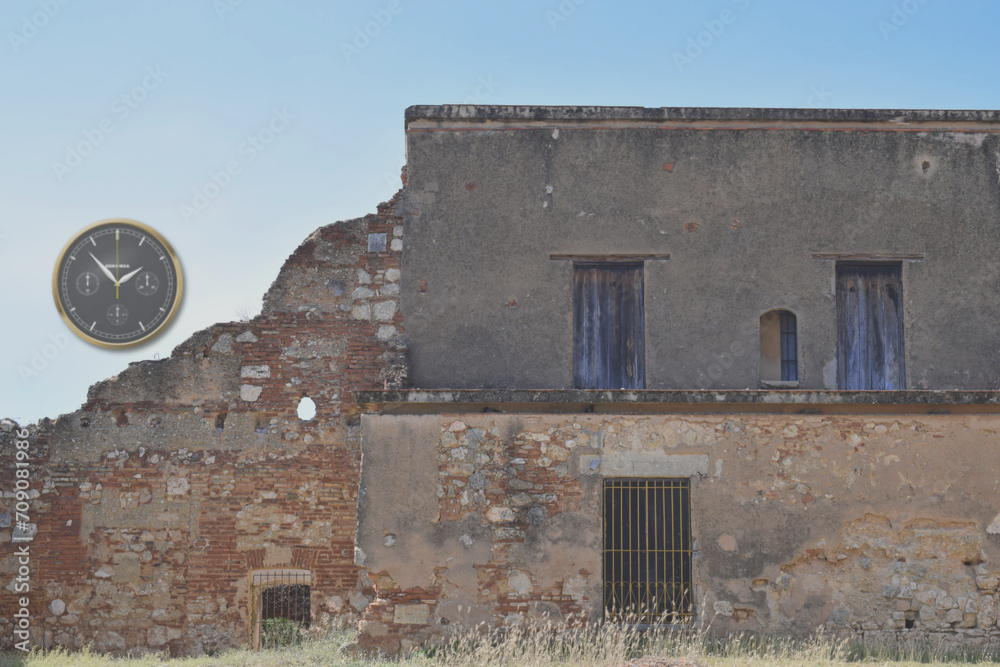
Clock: 1.53
